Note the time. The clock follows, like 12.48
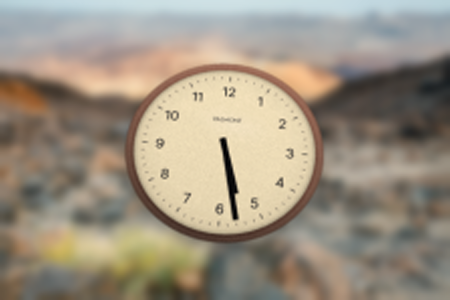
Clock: 5.28
